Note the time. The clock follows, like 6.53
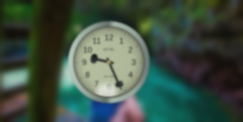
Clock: 9.26
